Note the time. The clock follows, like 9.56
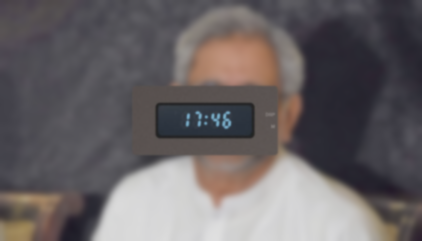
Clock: 17.46
